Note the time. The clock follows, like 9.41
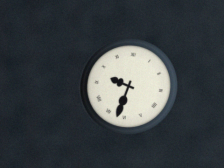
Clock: 9.32
